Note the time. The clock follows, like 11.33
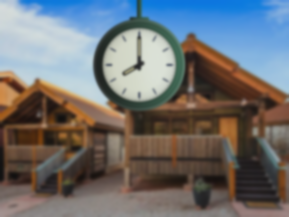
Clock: 8.00
